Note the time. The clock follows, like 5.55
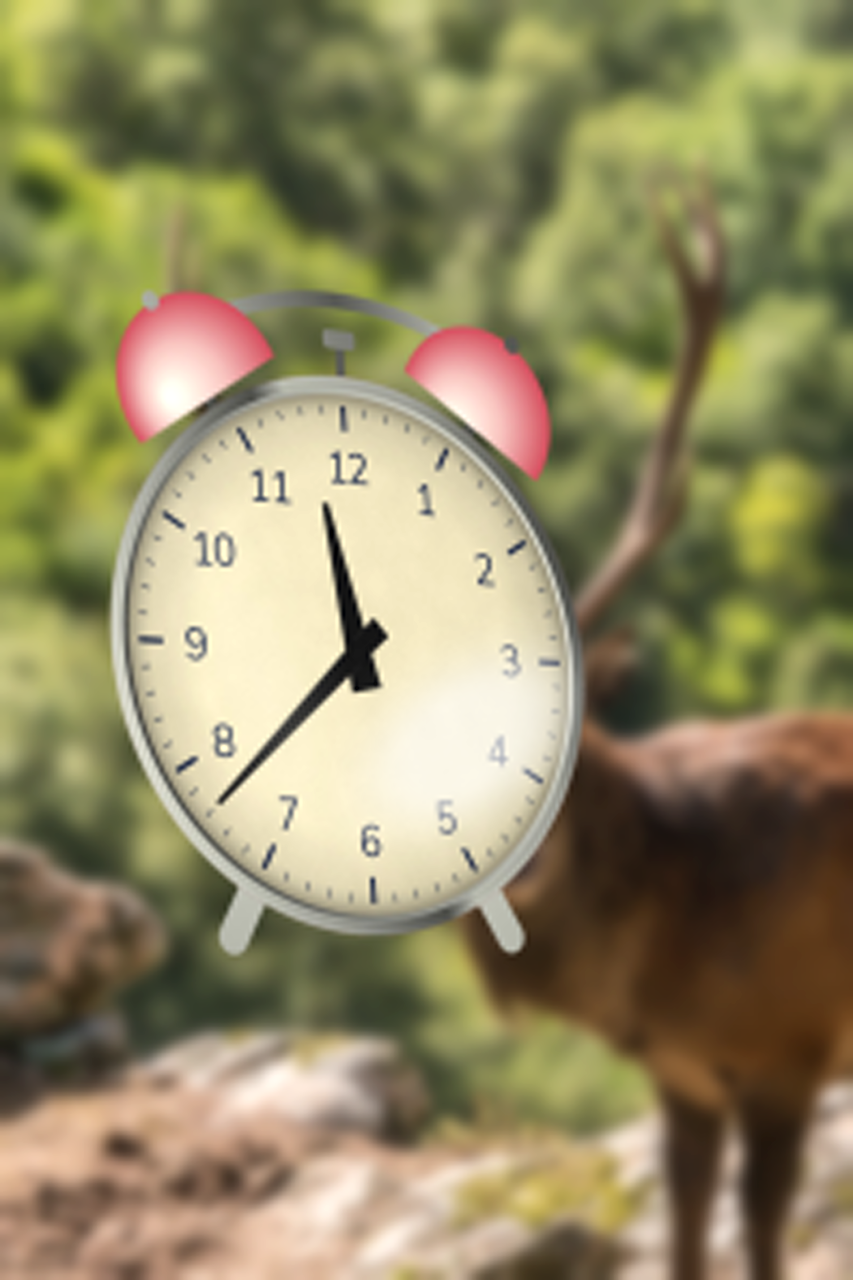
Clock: 11.38
